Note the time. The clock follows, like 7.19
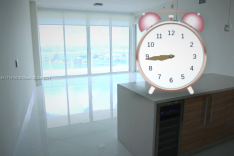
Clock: 8.44
